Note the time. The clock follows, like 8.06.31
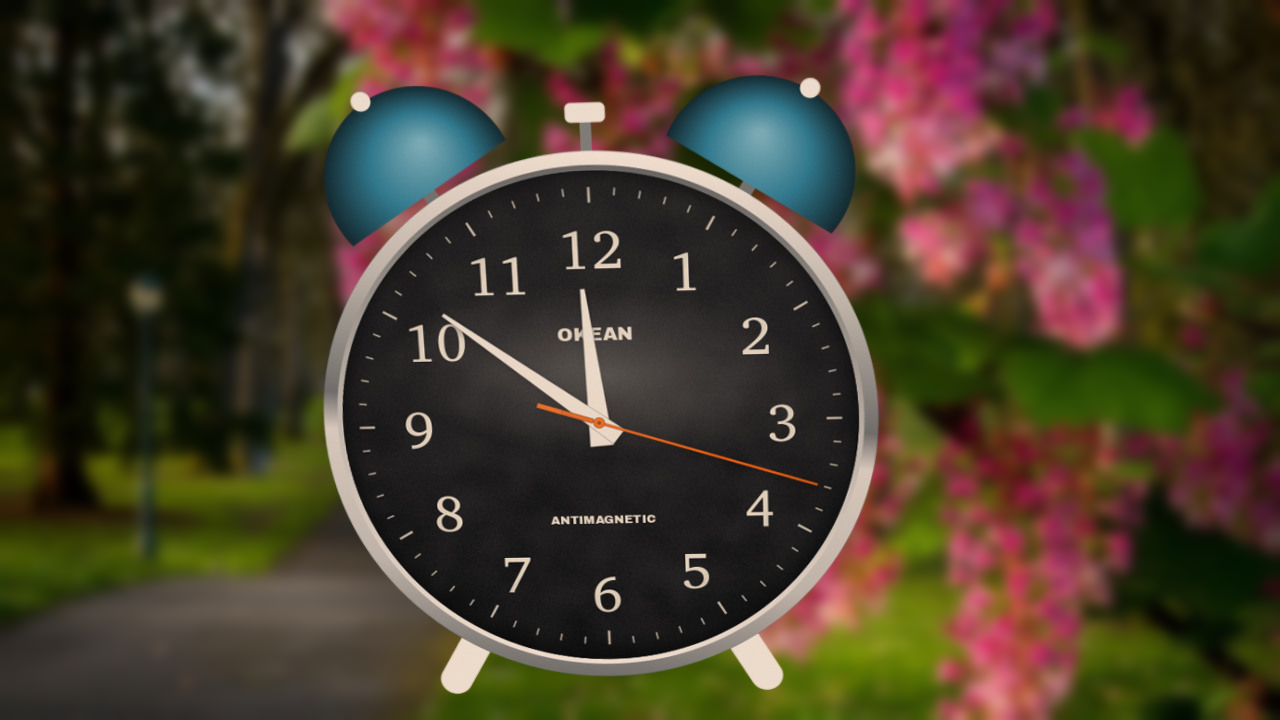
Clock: 11.51.18
